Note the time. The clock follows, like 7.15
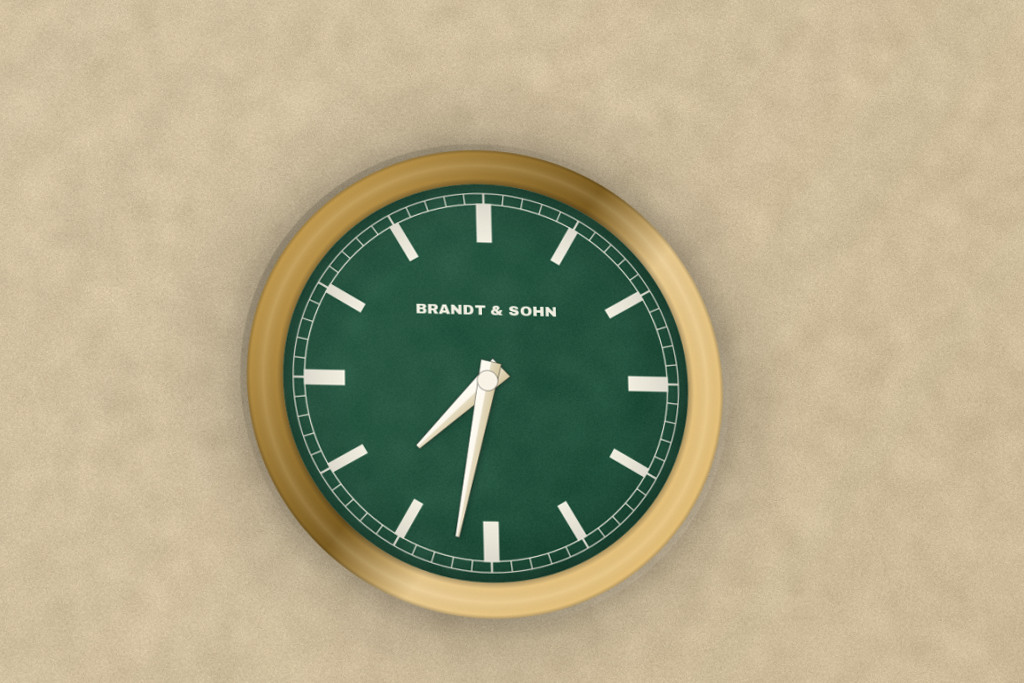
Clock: 7.32
